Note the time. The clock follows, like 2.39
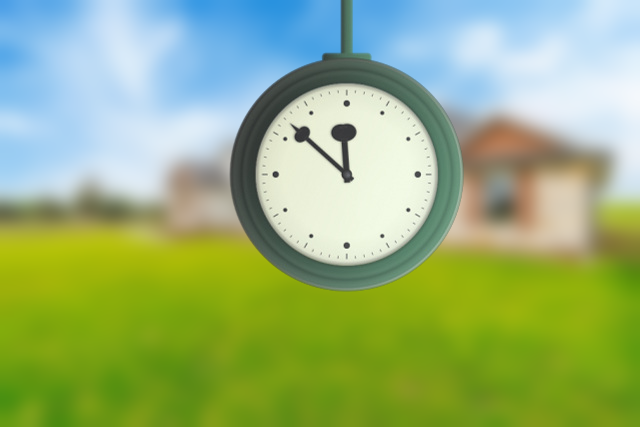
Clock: 11.52
